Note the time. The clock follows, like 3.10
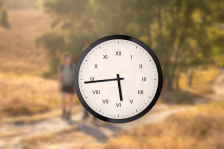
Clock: 5.44
